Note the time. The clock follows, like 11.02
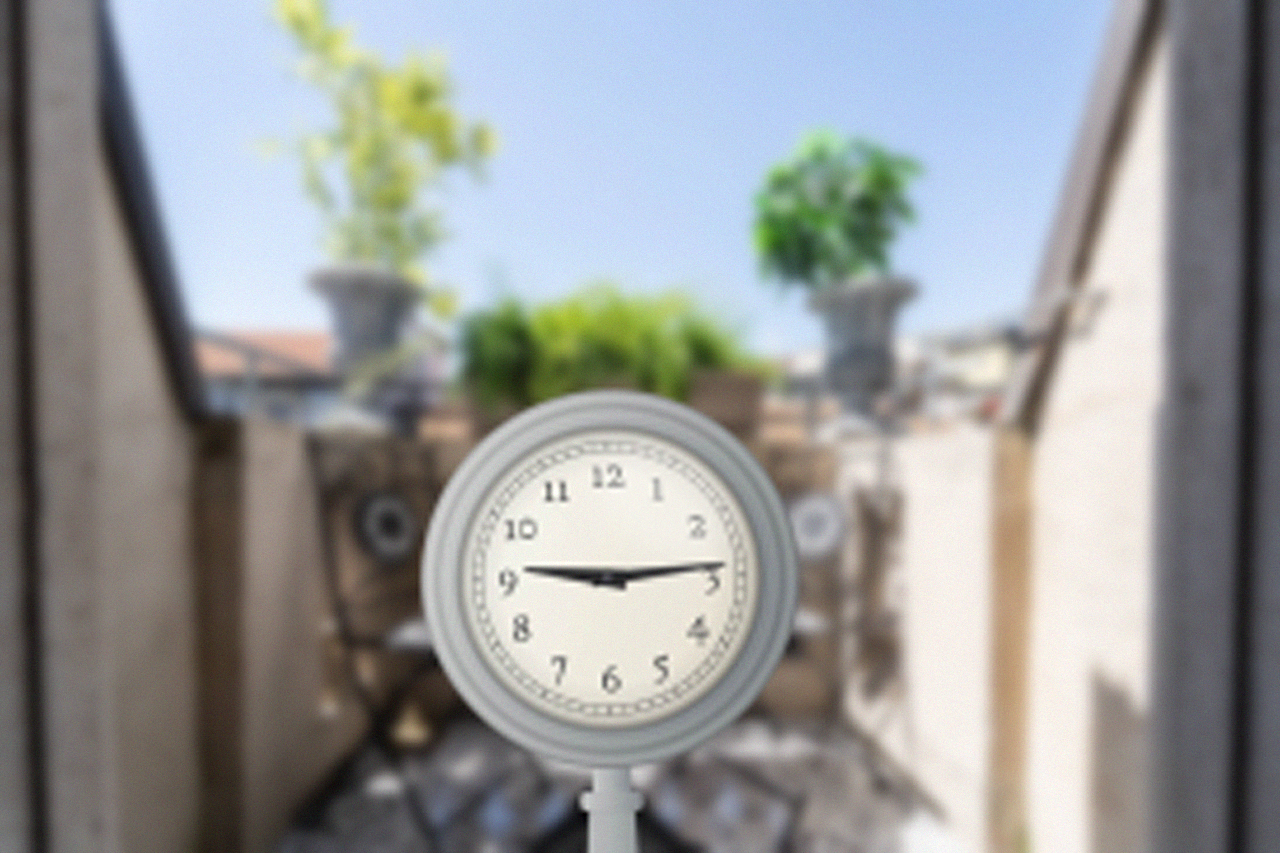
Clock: 9.14
